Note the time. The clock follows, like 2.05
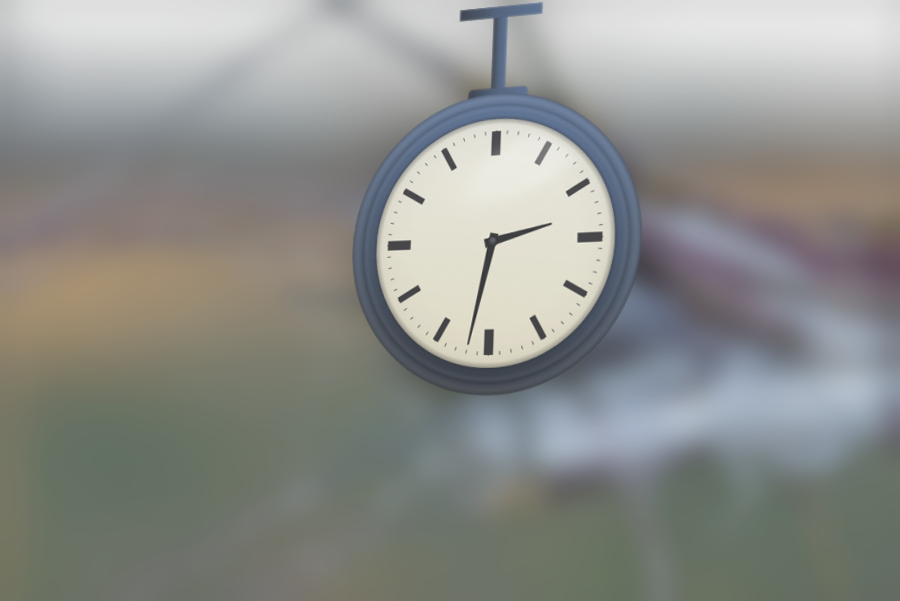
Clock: 2.32
